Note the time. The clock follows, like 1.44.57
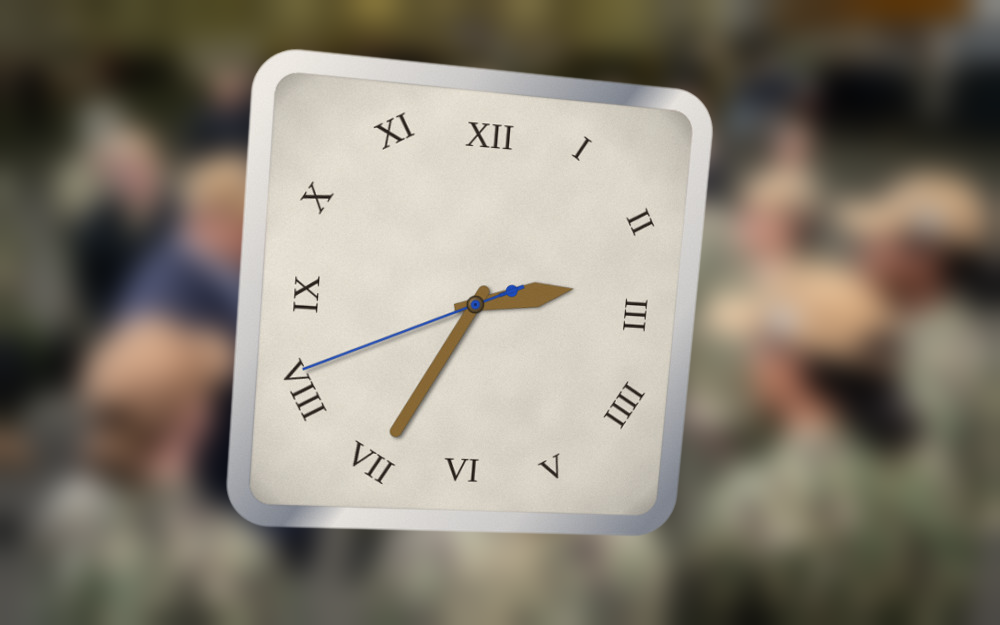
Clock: 2.34.41
